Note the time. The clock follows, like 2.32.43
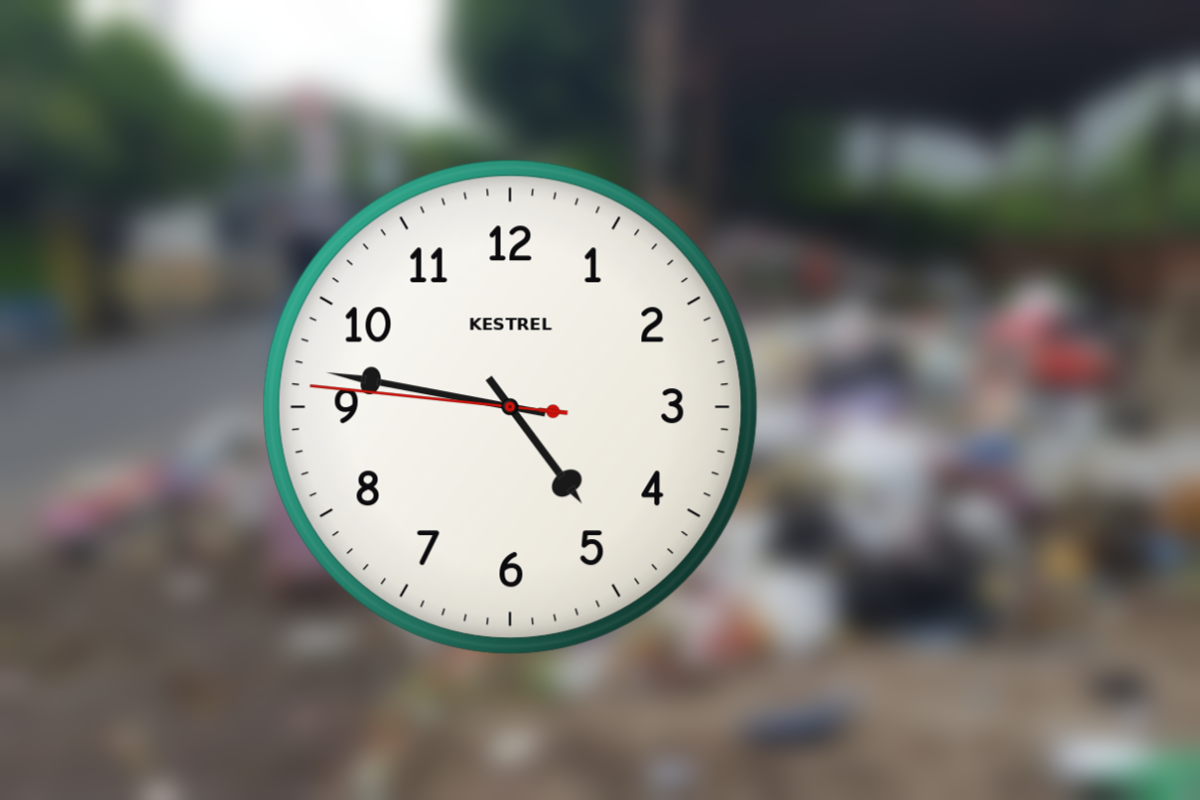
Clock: 4.46.46
